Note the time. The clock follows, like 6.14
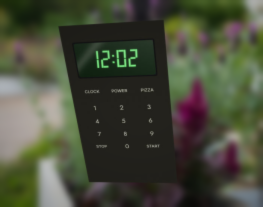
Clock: 12.02
